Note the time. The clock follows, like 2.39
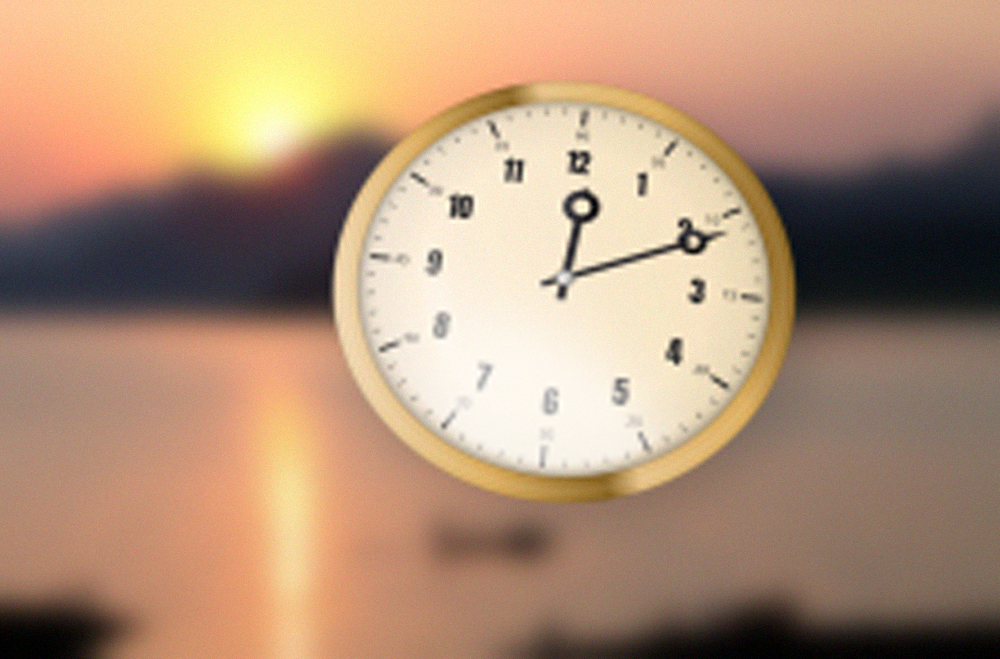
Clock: 12.11
